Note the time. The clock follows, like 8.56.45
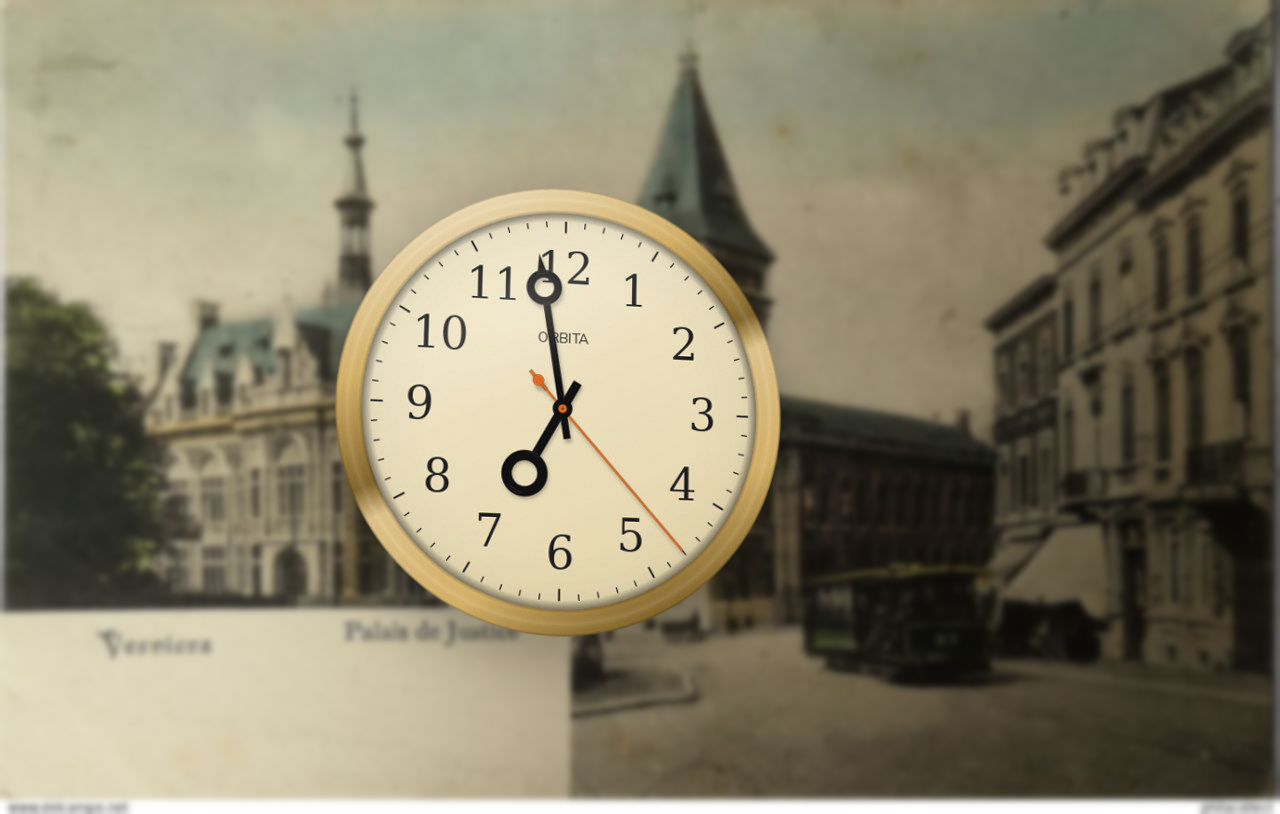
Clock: 6.58.23
